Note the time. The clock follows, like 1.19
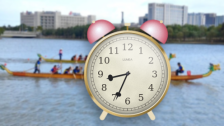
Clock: 8.34
